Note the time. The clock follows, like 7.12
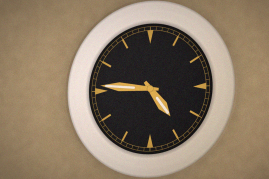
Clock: 4.46
